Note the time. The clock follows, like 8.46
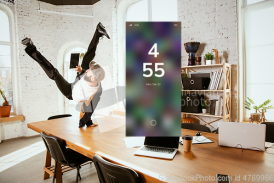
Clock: 4.55
